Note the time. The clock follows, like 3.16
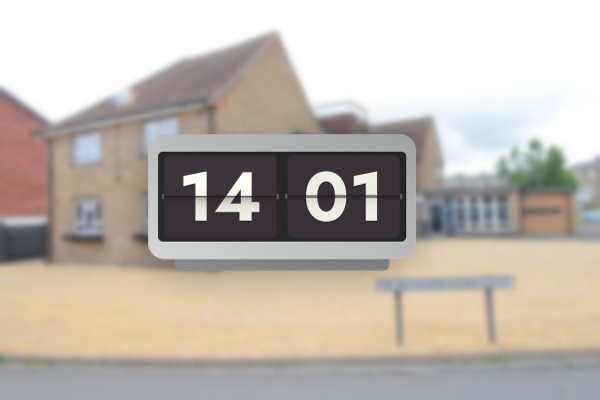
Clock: 14.01
